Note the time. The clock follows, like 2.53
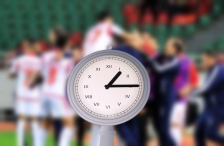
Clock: 1.15
